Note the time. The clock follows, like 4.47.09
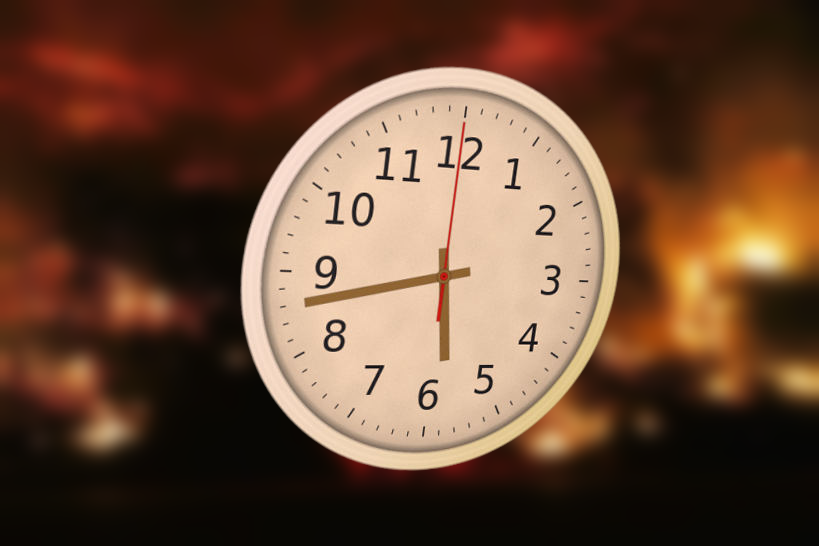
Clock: 5.43.00
